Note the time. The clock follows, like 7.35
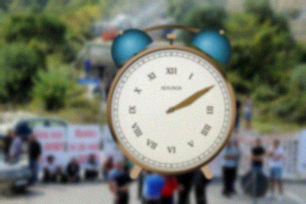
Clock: 2.10
